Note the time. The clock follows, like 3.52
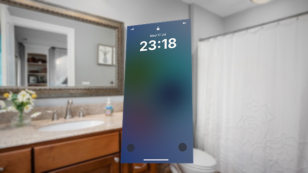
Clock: 23.18
